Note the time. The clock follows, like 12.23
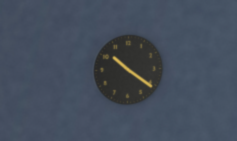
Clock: 10.21
